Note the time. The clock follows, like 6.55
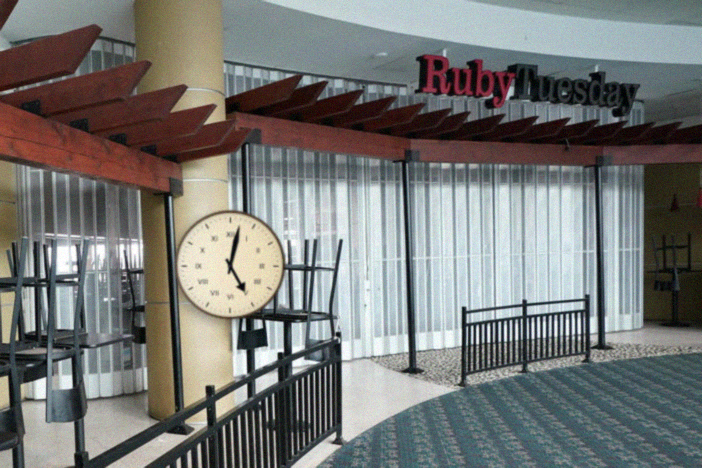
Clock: 5.02
